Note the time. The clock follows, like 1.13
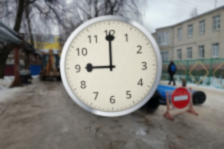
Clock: 9.00
